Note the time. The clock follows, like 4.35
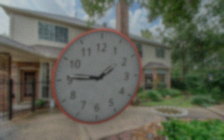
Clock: 1.46
